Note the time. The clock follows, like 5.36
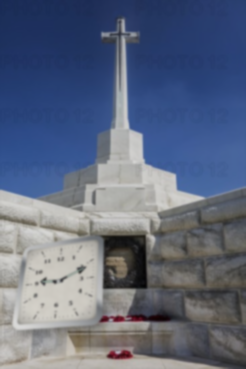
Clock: 9.11
